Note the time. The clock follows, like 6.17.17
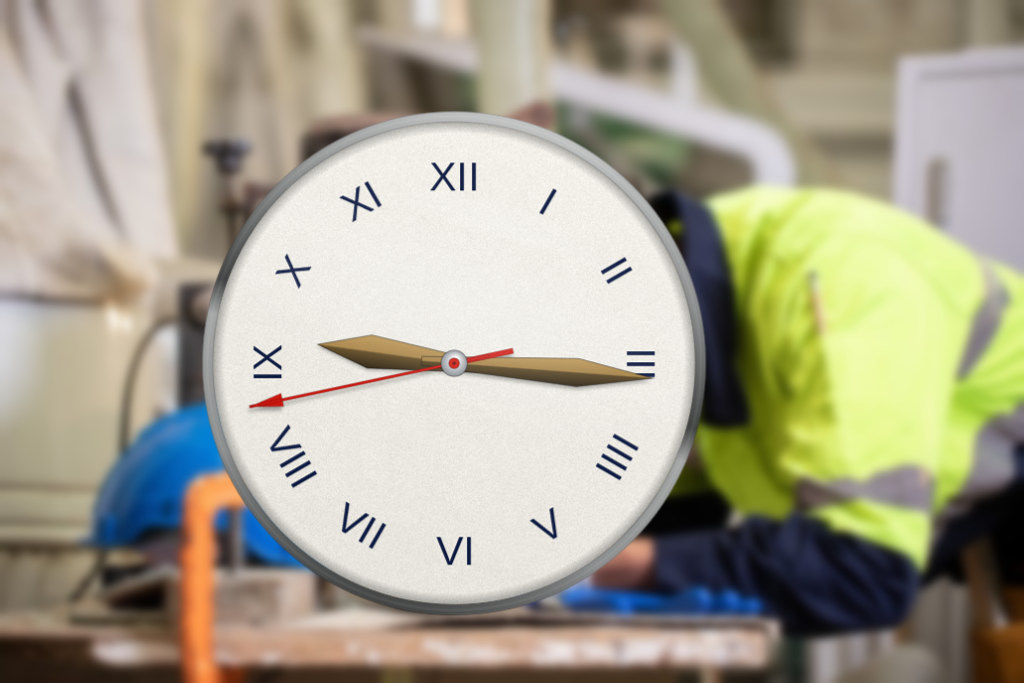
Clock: 9.15.43
